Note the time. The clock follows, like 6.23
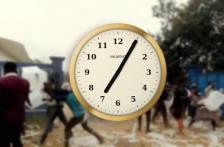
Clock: 7.05
